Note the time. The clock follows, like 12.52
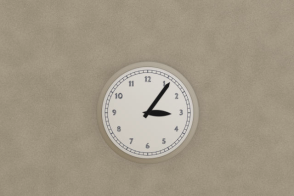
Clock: 3.06
